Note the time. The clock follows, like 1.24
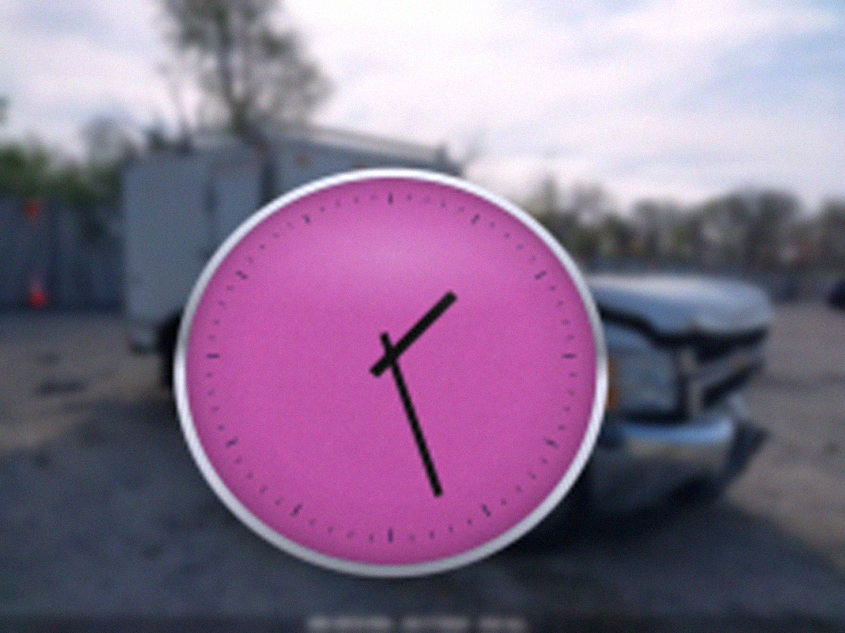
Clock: 1.27
